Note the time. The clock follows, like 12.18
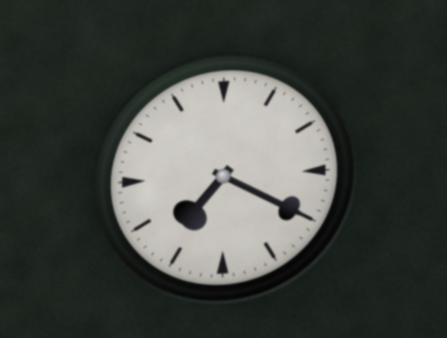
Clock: 7.20
